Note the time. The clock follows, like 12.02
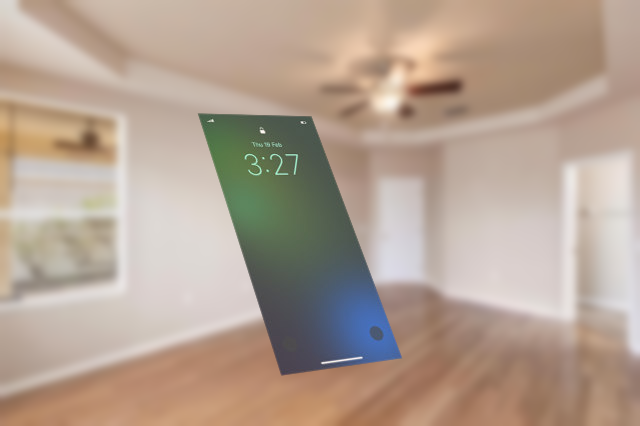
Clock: 3.27
